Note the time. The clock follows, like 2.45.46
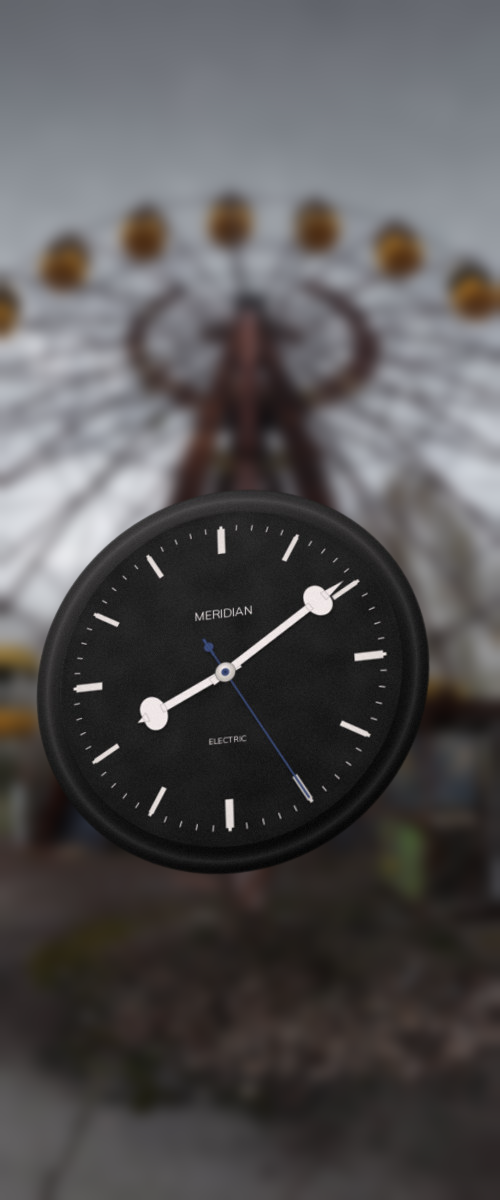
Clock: 8.09.25
